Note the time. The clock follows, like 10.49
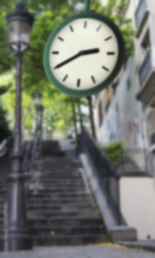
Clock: 2.40
